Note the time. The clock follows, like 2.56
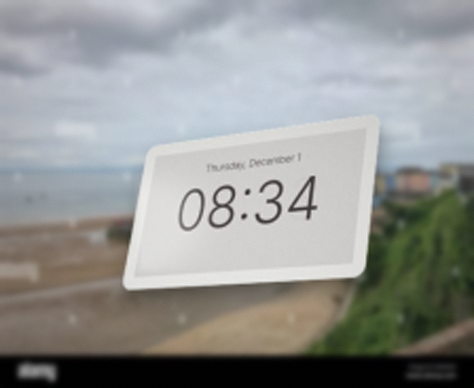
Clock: 8.34
